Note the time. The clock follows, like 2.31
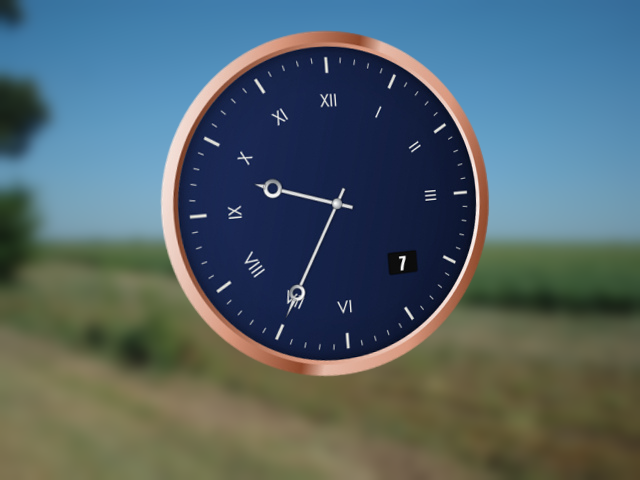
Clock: 9.35
